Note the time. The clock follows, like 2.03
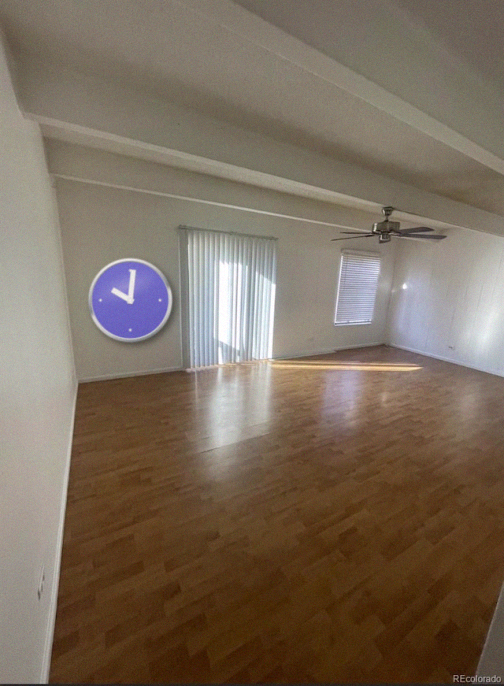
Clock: 10.01
